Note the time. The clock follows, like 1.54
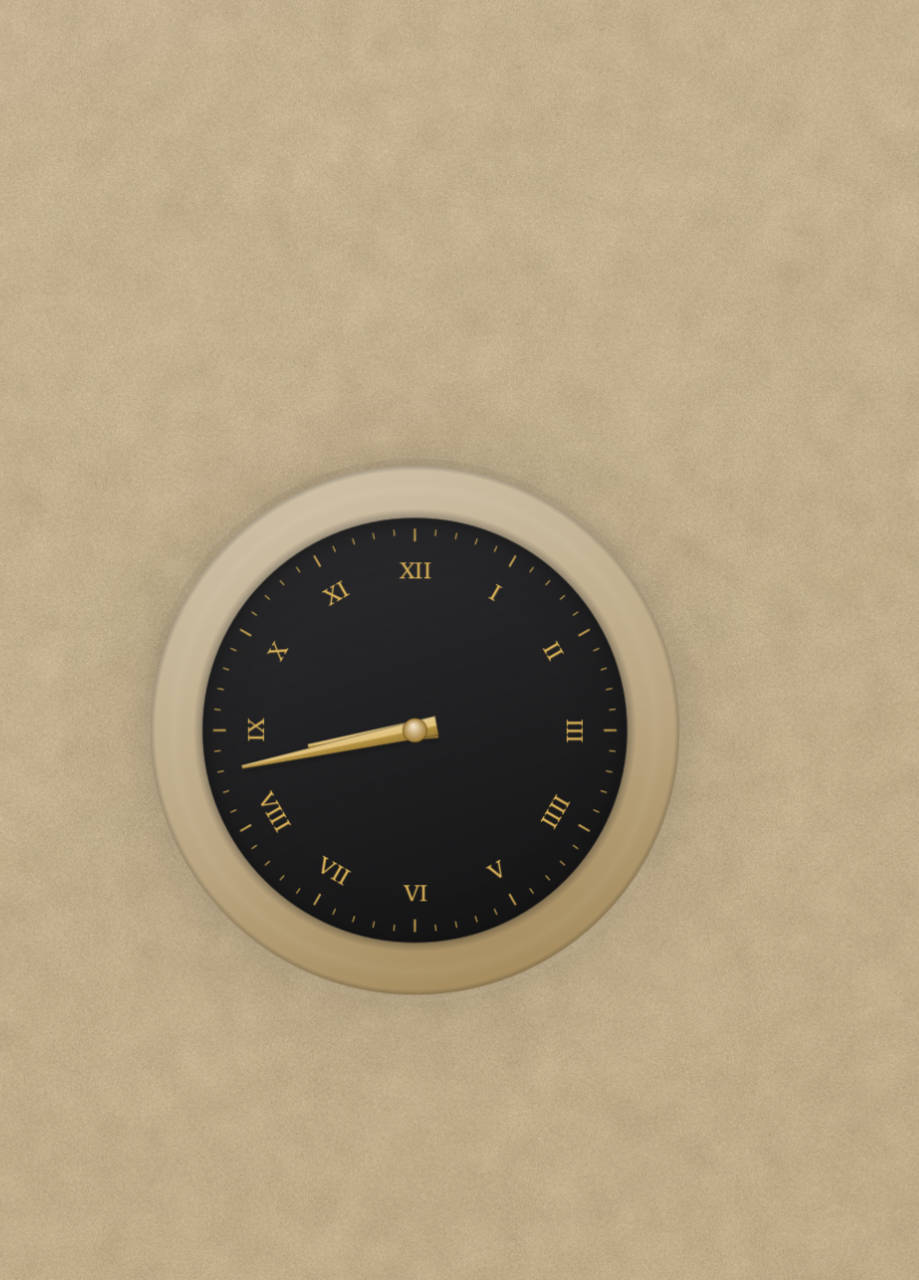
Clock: 8.43
